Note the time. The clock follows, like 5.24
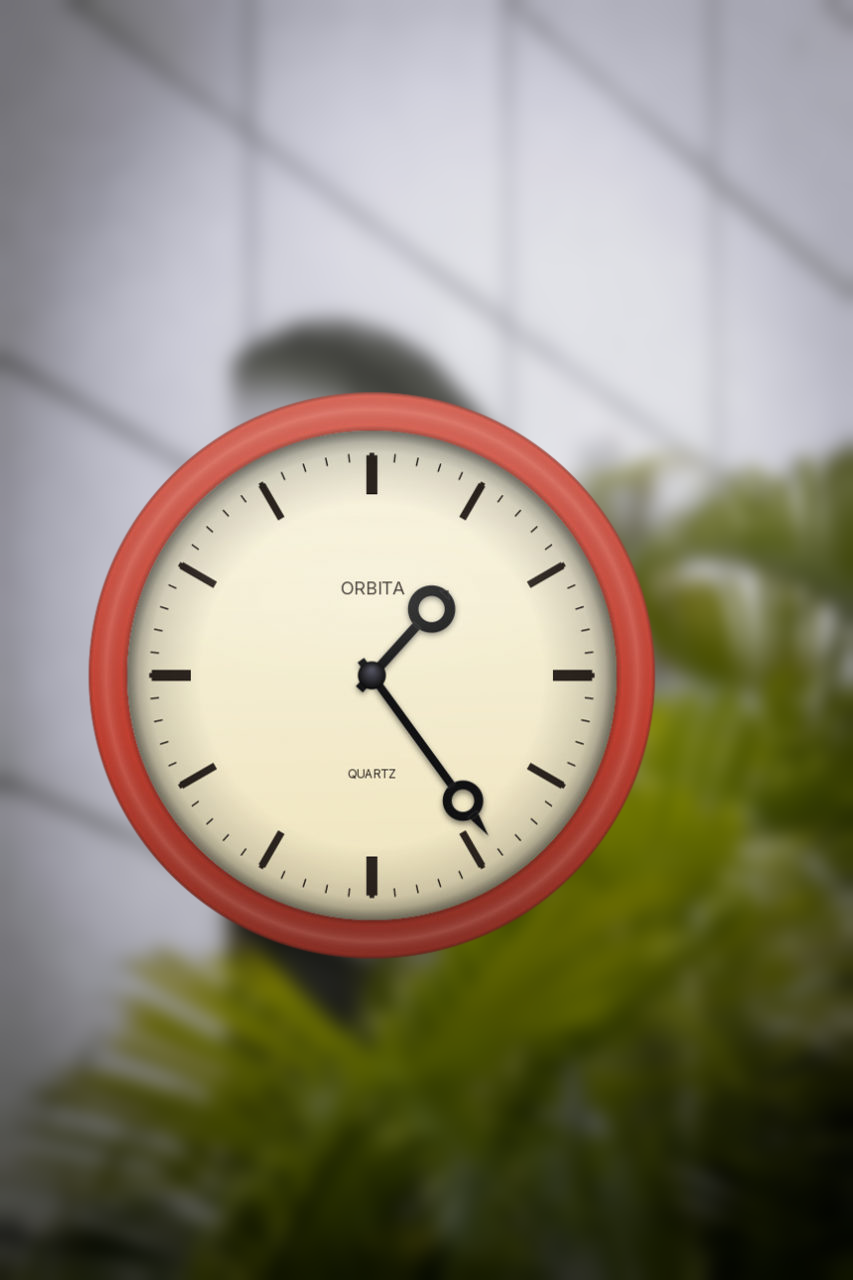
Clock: 1.24
